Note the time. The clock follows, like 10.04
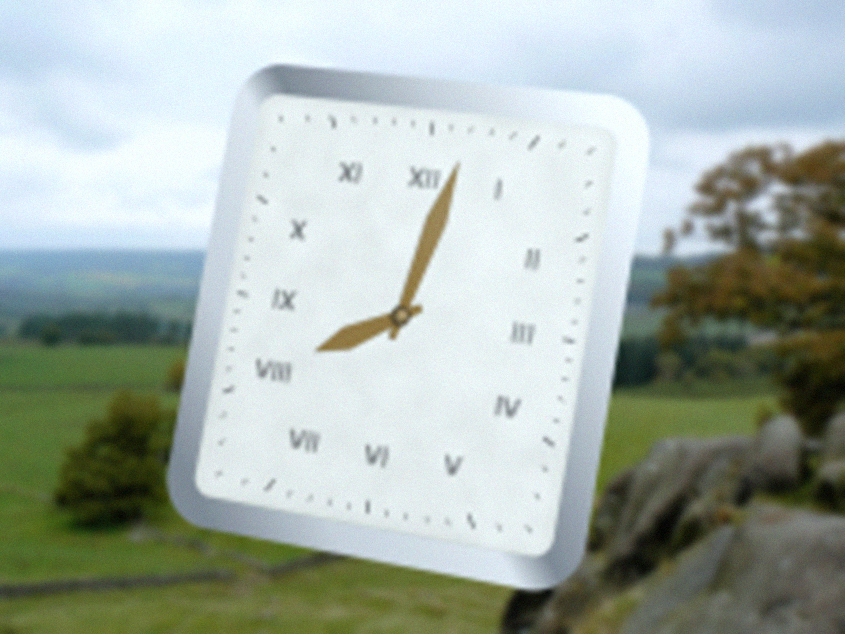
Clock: 8.02
